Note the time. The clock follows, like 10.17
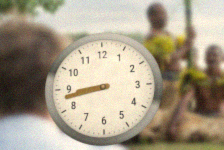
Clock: 8.43
